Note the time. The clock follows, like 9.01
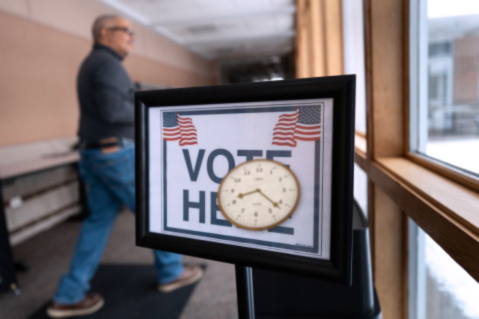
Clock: 8.22
